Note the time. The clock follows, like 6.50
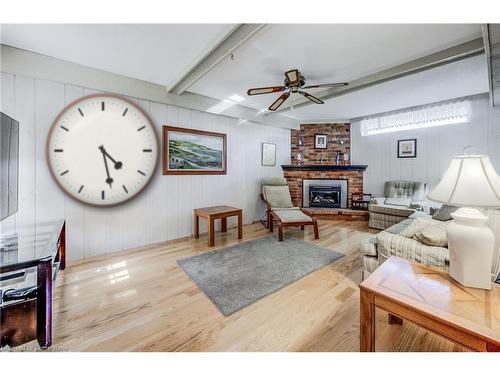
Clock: 4.28
